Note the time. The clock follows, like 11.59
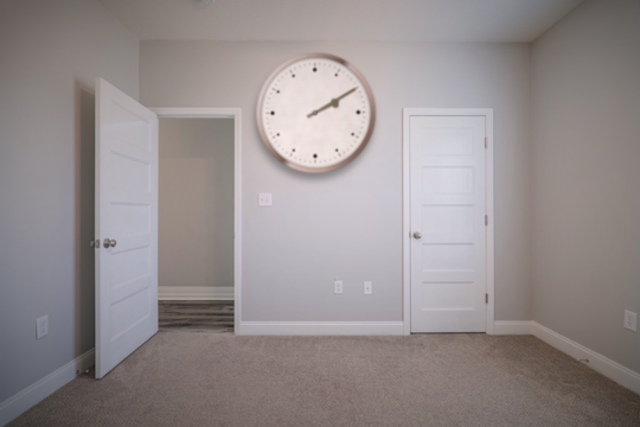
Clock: 2.10
